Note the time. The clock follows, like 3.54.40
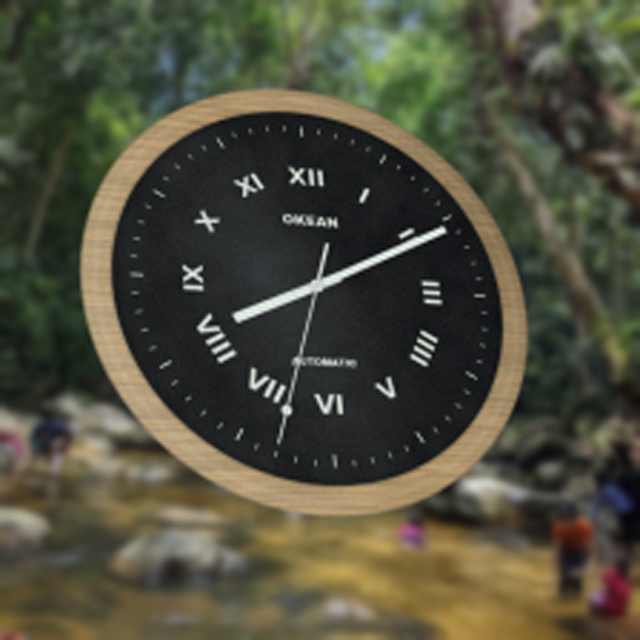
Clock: 8.10.33
